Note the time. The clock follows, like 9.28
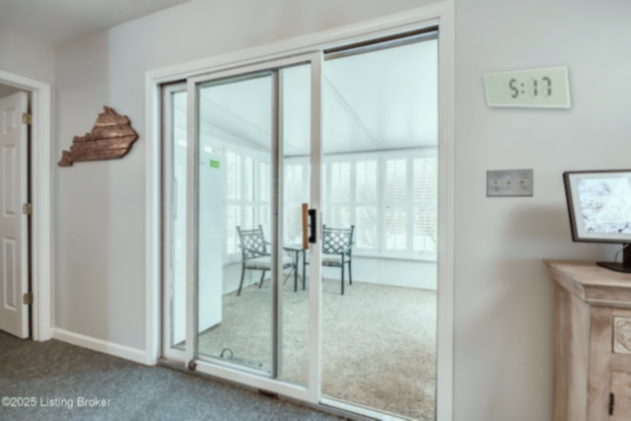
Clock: 5.17
